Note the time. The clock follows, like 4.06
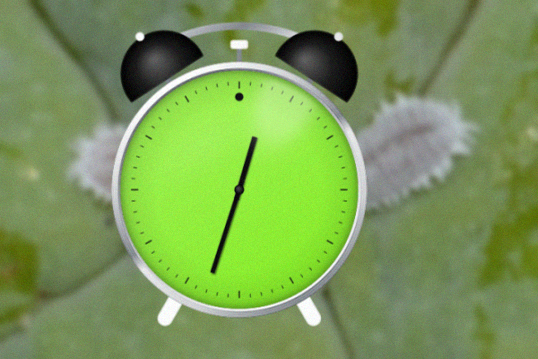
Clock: 12.33
